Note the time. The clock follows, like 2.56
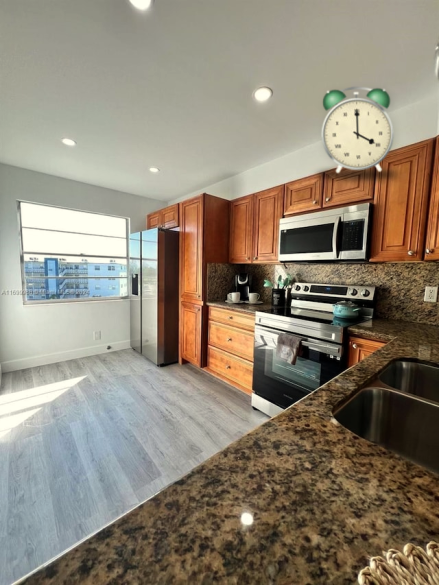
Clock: 4.00
